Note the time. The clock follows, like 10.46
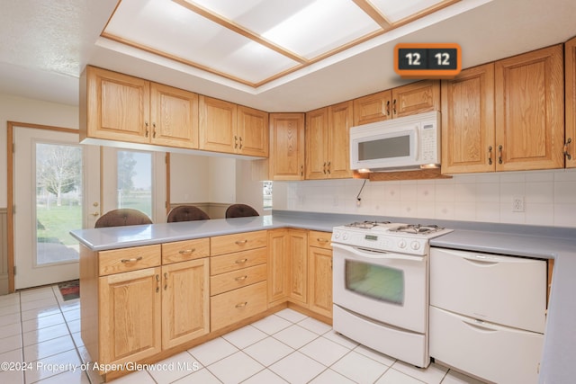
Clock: 12.12
